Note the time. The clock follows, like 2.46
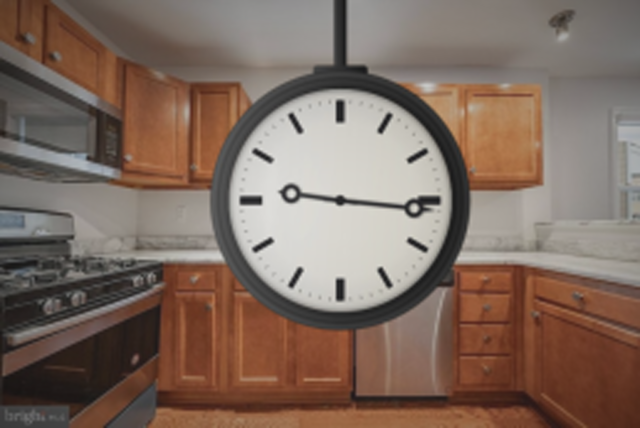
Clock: 9.16
